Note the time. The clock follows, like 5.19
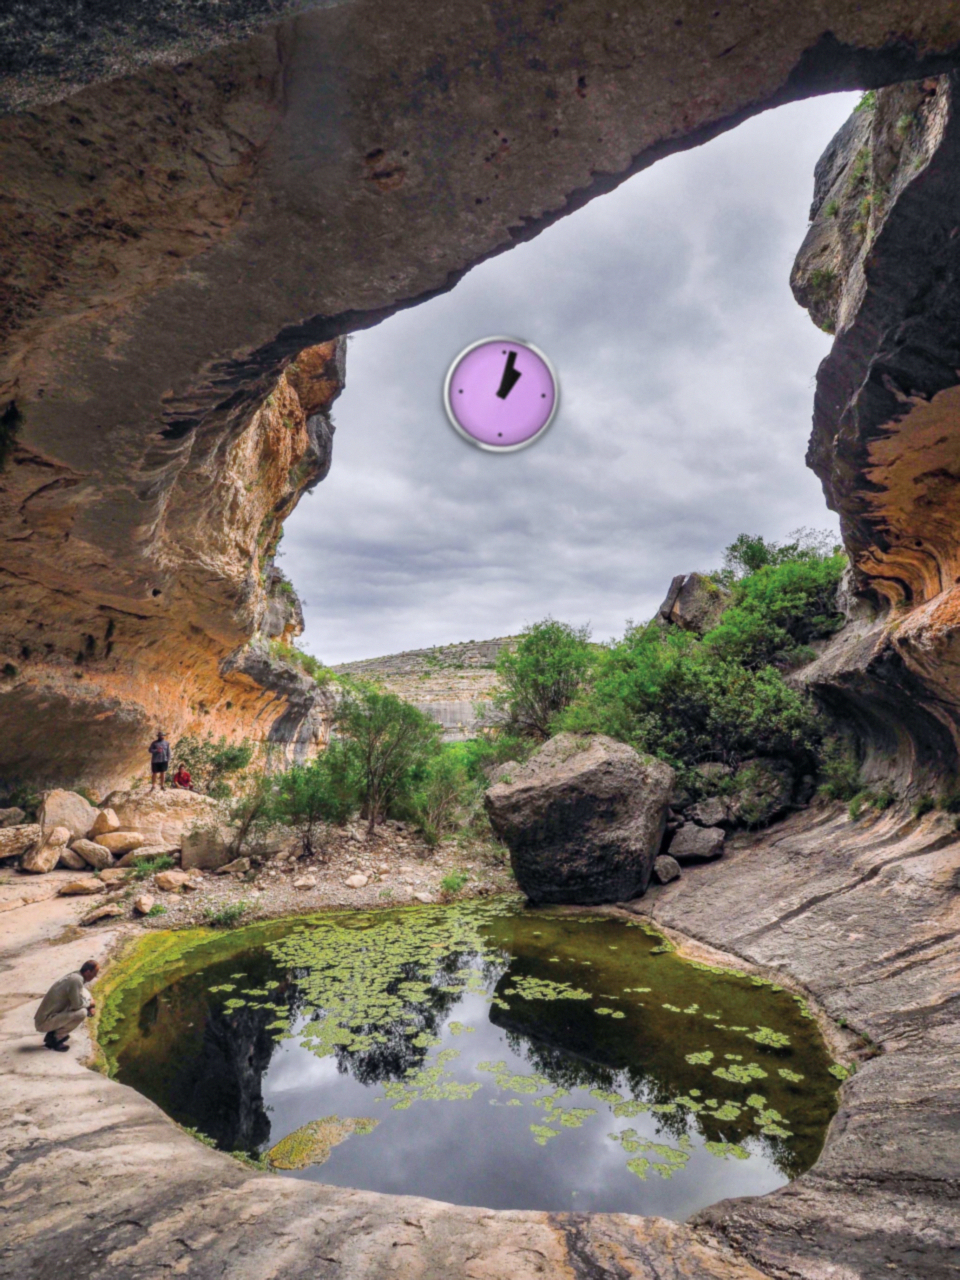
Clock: 1.02
